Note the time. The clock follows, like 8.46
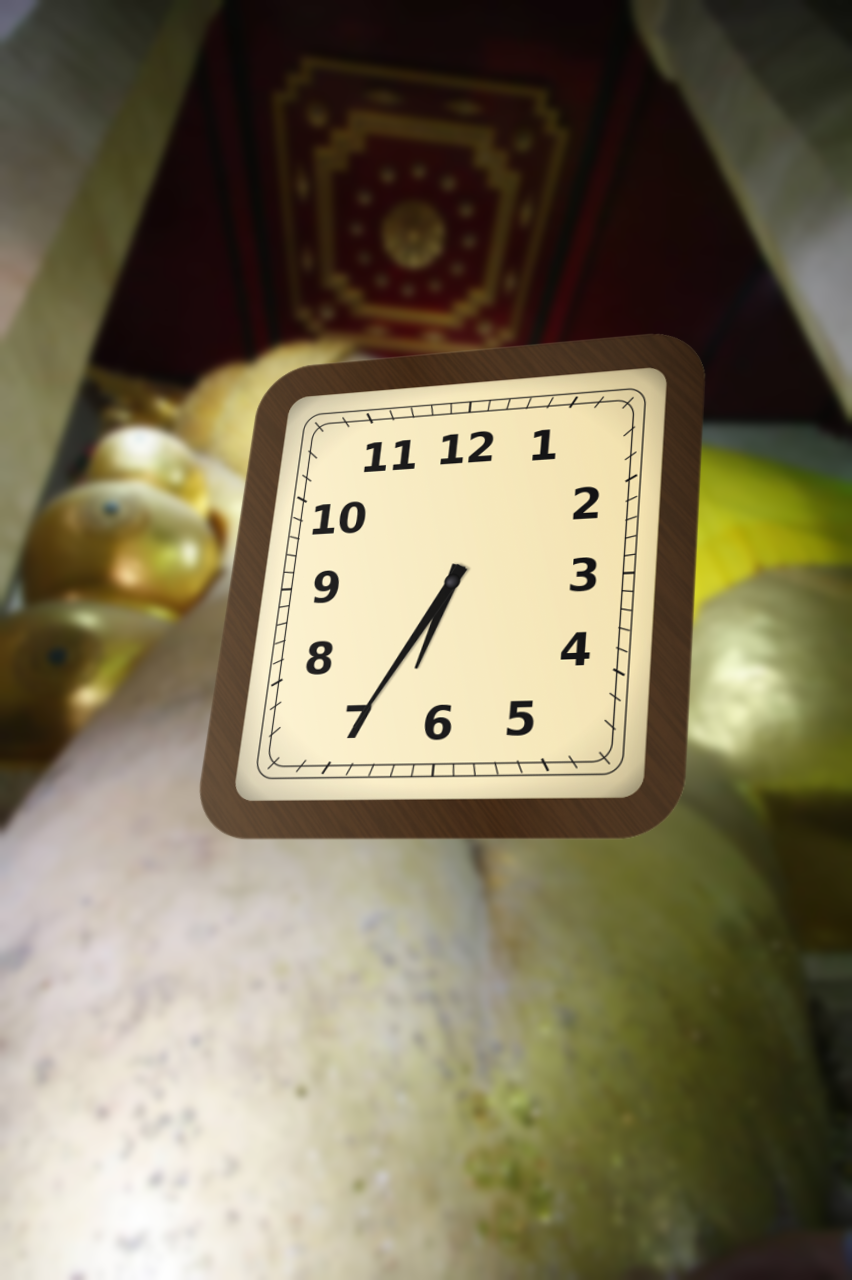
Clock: 6.35
